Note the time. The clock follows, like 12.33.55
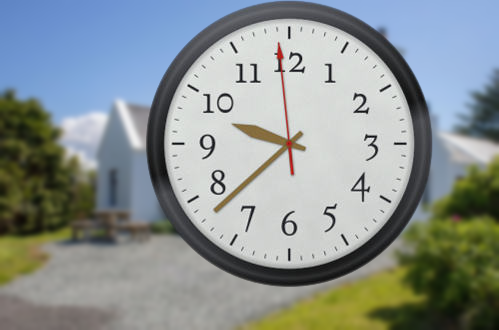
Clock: 9.37.59
